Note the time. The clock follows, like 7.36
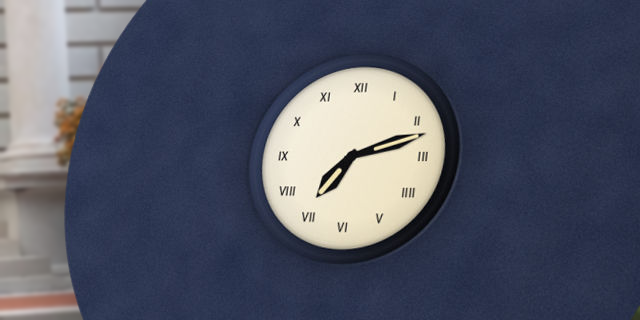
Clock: 7.12
